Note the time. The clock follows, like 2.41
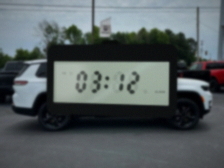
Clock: 3.12
